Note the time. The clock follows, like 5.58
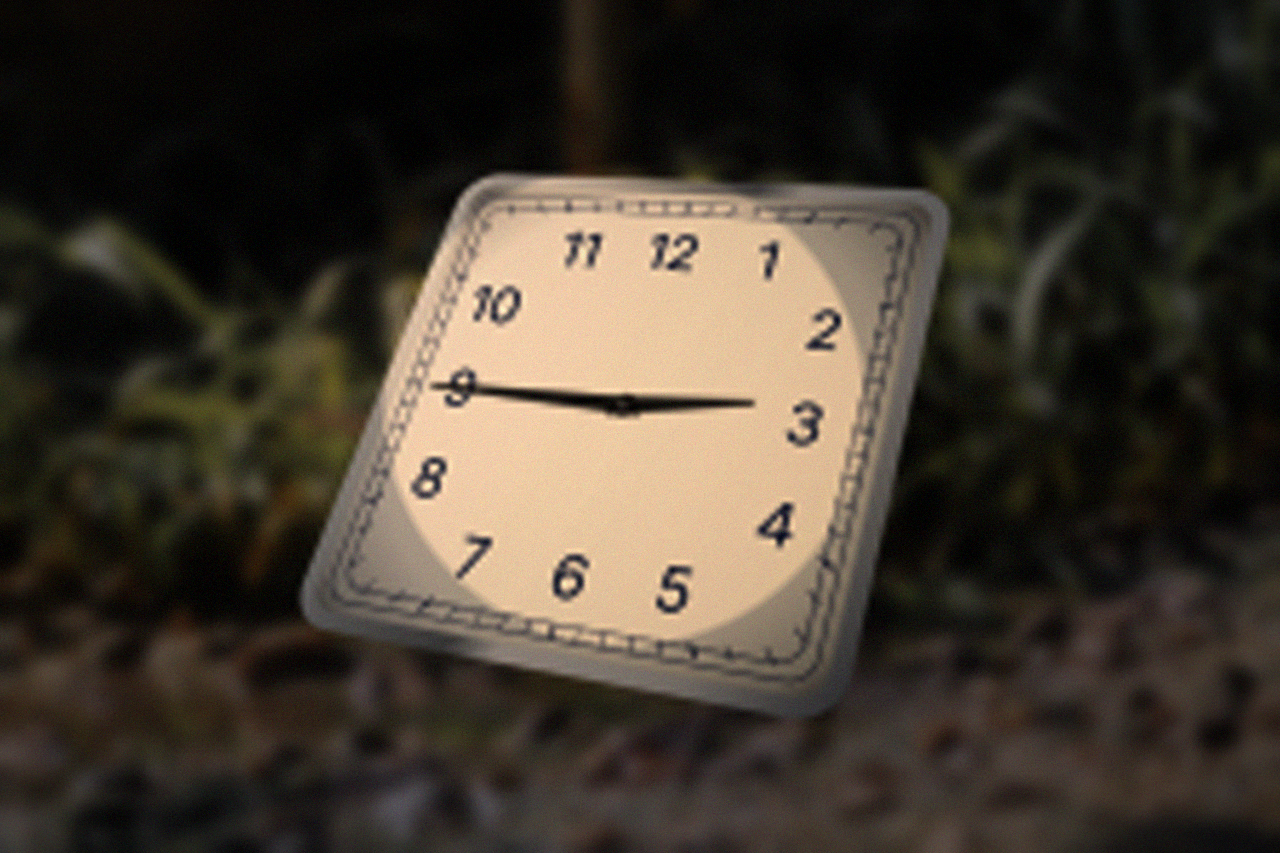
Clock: 2.45
